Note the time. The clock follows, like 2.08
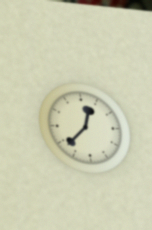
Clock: 12.38
